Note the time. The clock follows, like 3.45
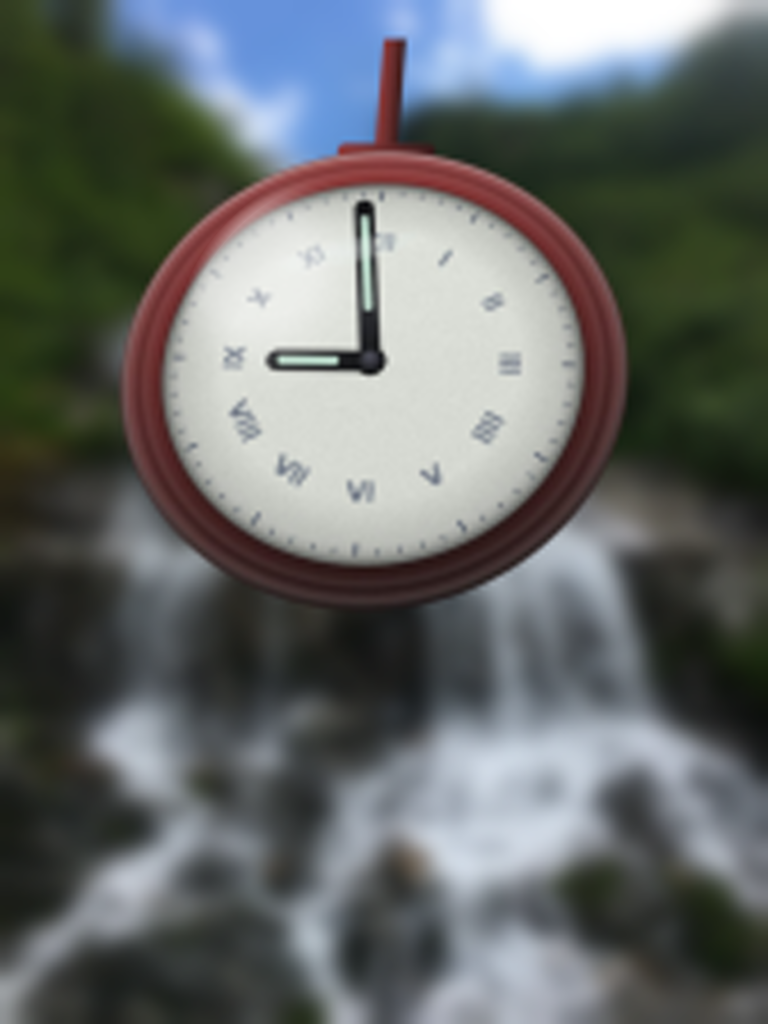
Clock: 8.59
